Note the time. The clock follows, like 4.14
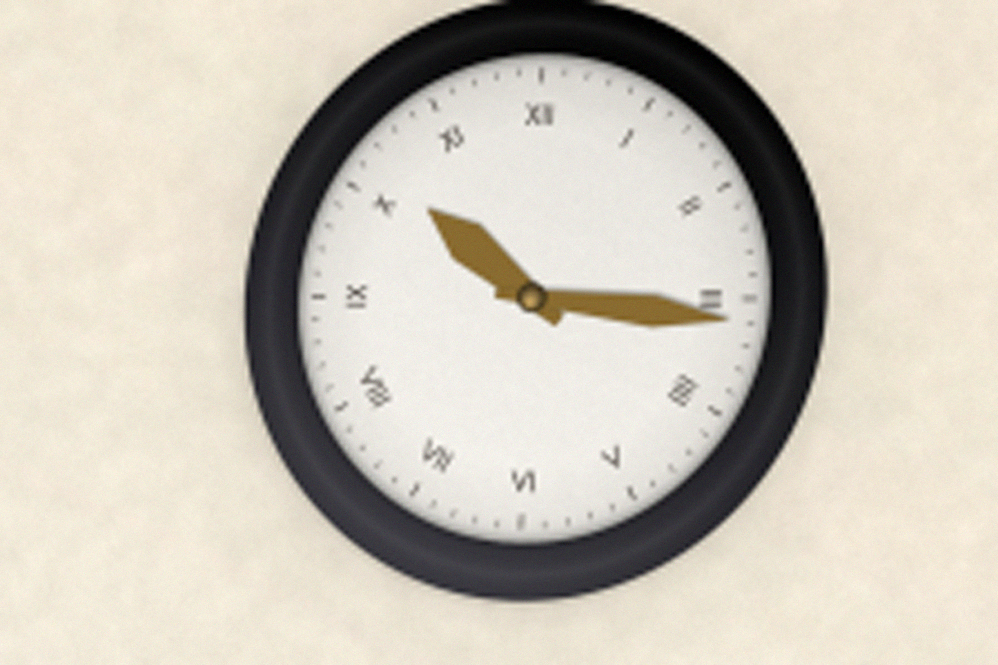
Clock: 10.16
